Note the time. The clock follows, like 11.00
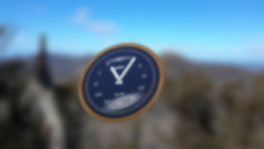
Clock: 11.06
